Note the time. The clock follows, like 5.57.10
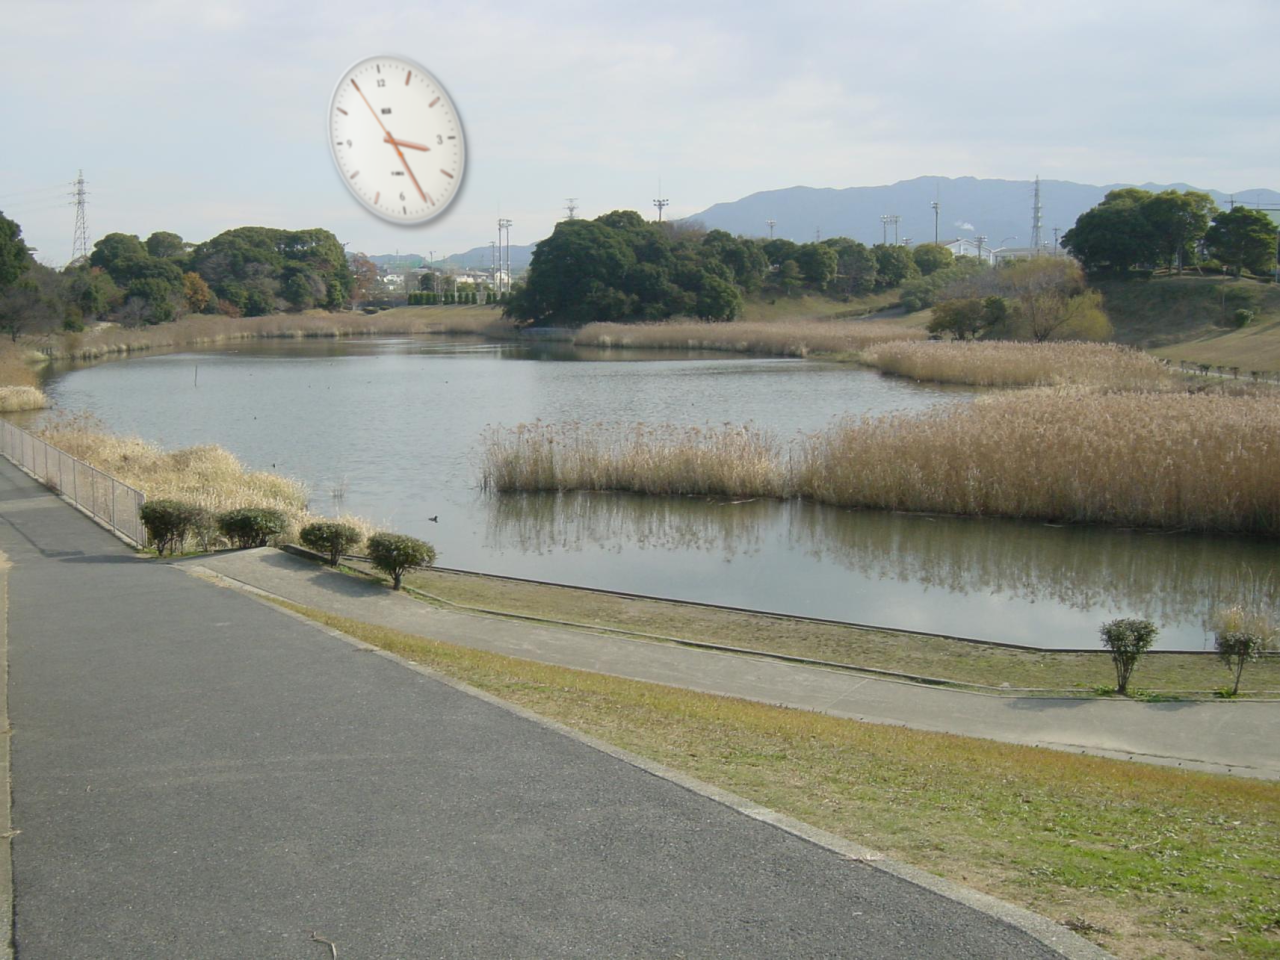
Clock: 3.25.55
